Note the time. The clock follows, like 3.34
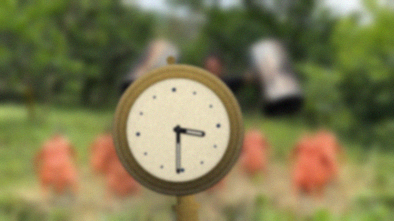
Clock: 3.31
